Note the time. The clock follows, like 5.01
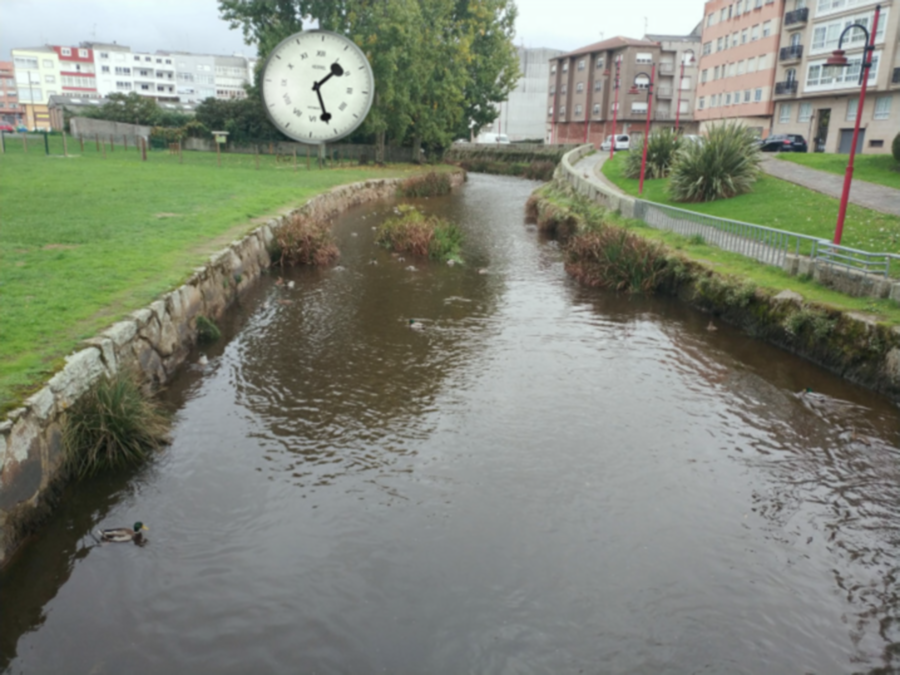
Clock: 1.26
